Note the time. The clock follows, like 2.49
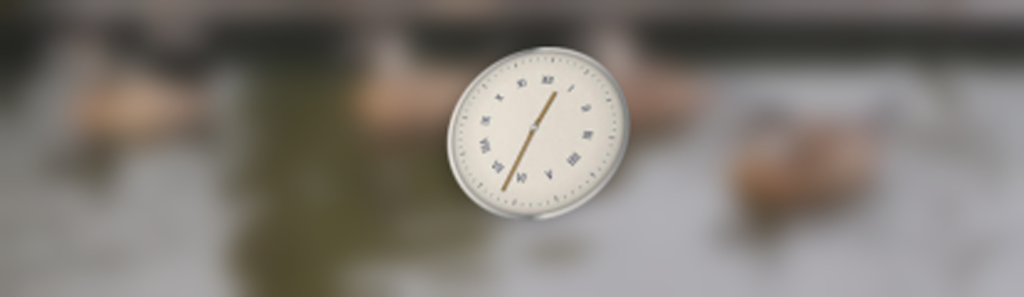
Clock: 12.32
